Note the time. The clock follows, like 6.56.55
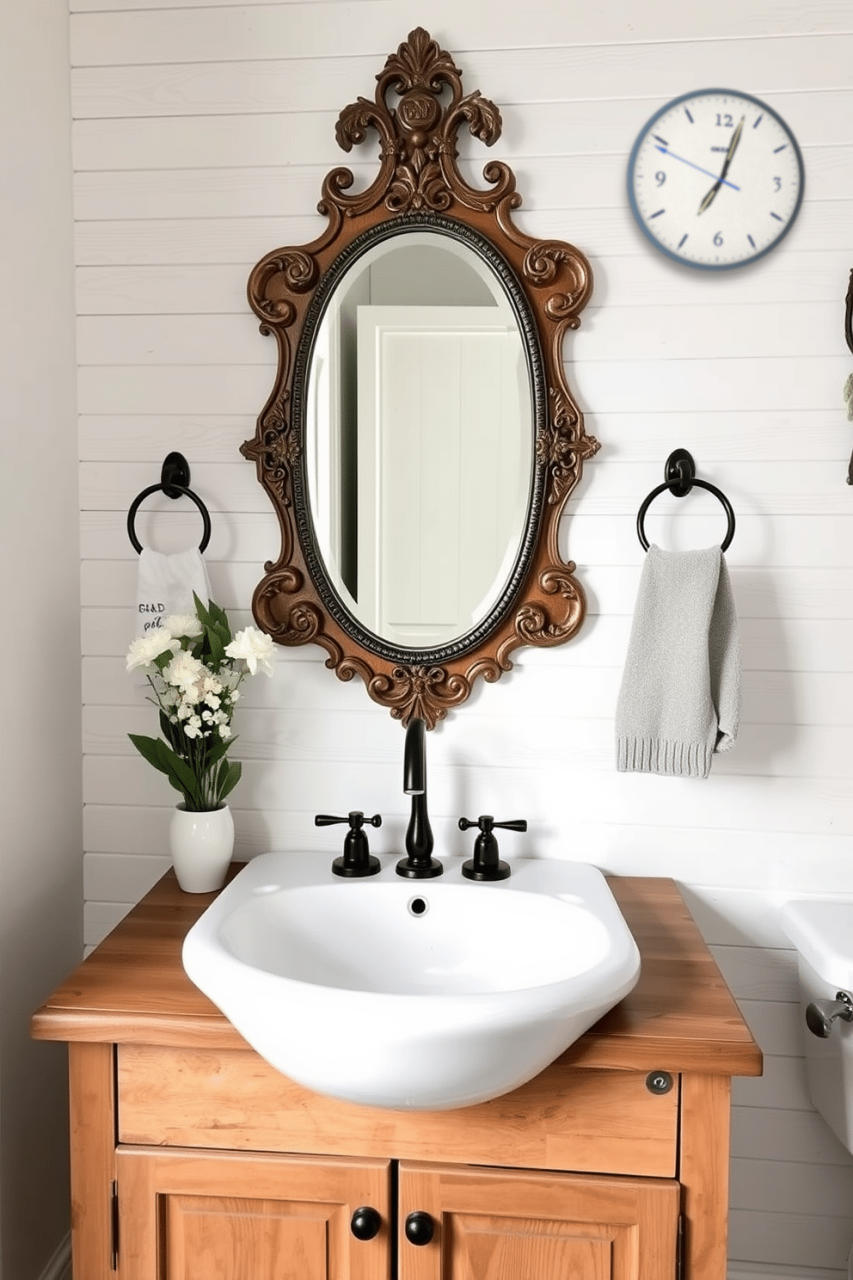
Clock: 7.02.49
